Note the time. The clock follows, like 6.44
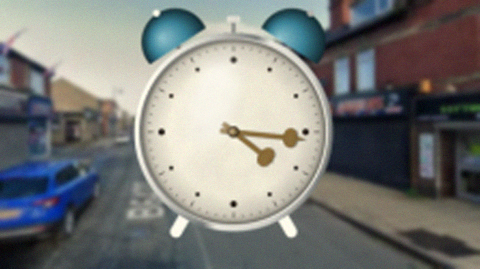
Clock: 4.16
